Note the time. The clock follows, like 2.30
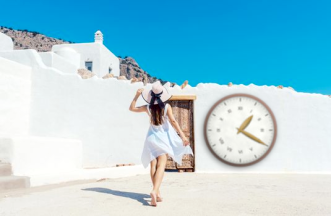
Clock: 1.20
